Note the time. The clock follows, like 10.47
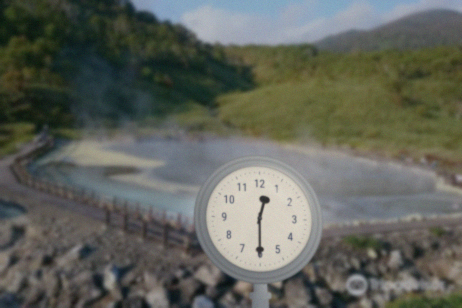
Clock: 12.30
